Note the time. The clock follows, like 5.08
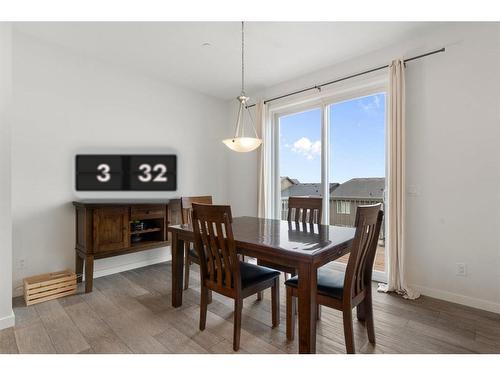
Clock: 3.32
